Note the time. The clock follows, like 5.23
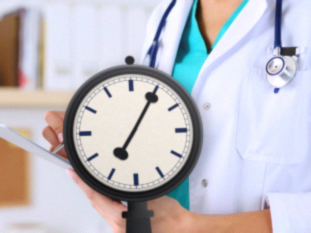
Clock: 7.05
